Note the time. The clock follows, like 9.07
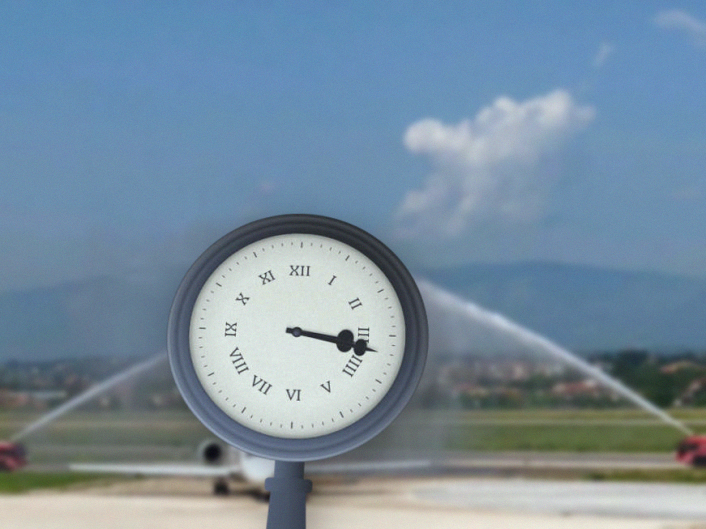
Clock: 3.17
